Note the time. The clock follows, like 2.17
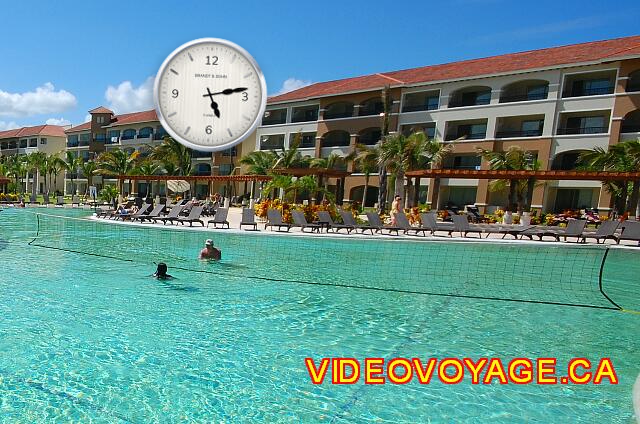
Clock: 5.13
